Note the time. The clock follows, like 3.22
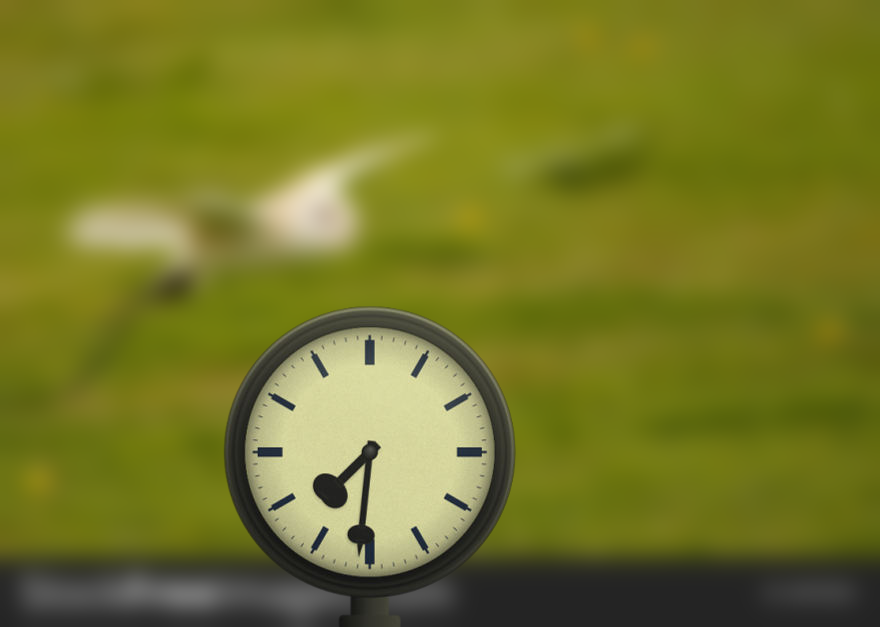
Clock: 7.31
